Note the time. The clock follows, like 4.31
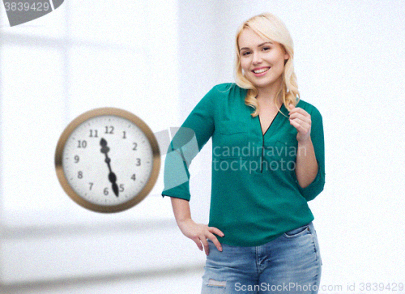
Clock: 11.27
